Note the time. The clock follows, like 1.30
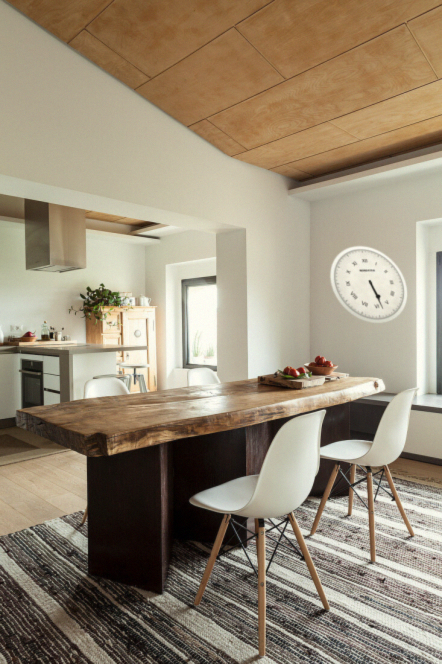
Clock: 5.28
